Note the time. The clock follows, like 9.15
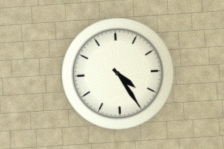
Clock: 4.25
